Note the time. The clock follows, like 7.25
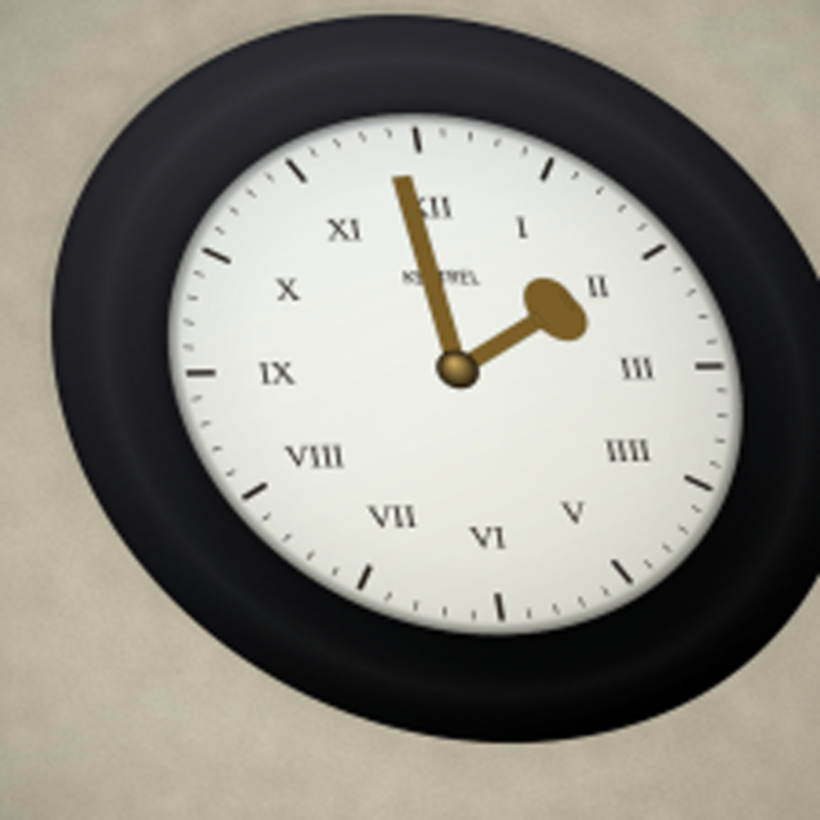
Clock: 1.59
